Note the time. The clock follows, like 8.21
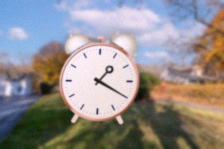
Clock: 1.20
